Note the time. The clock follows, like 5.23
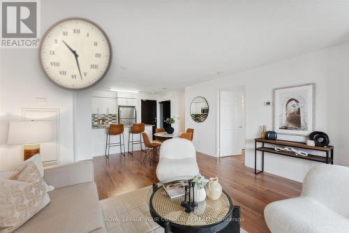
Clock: 10.27
